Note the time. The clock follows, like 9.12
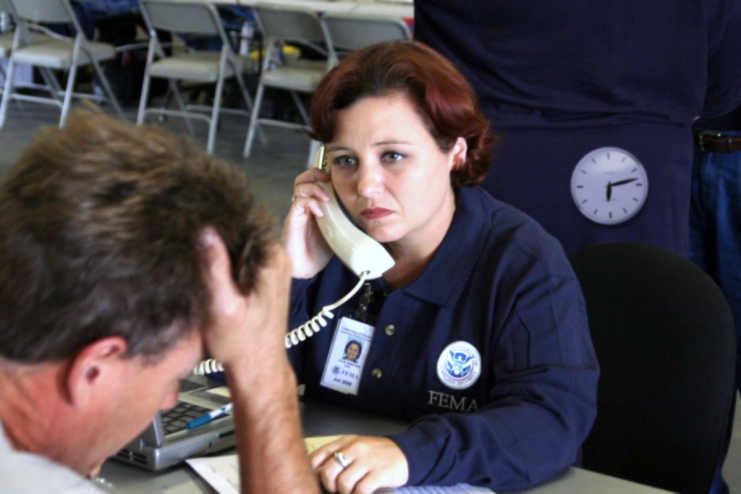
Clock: 6.13
